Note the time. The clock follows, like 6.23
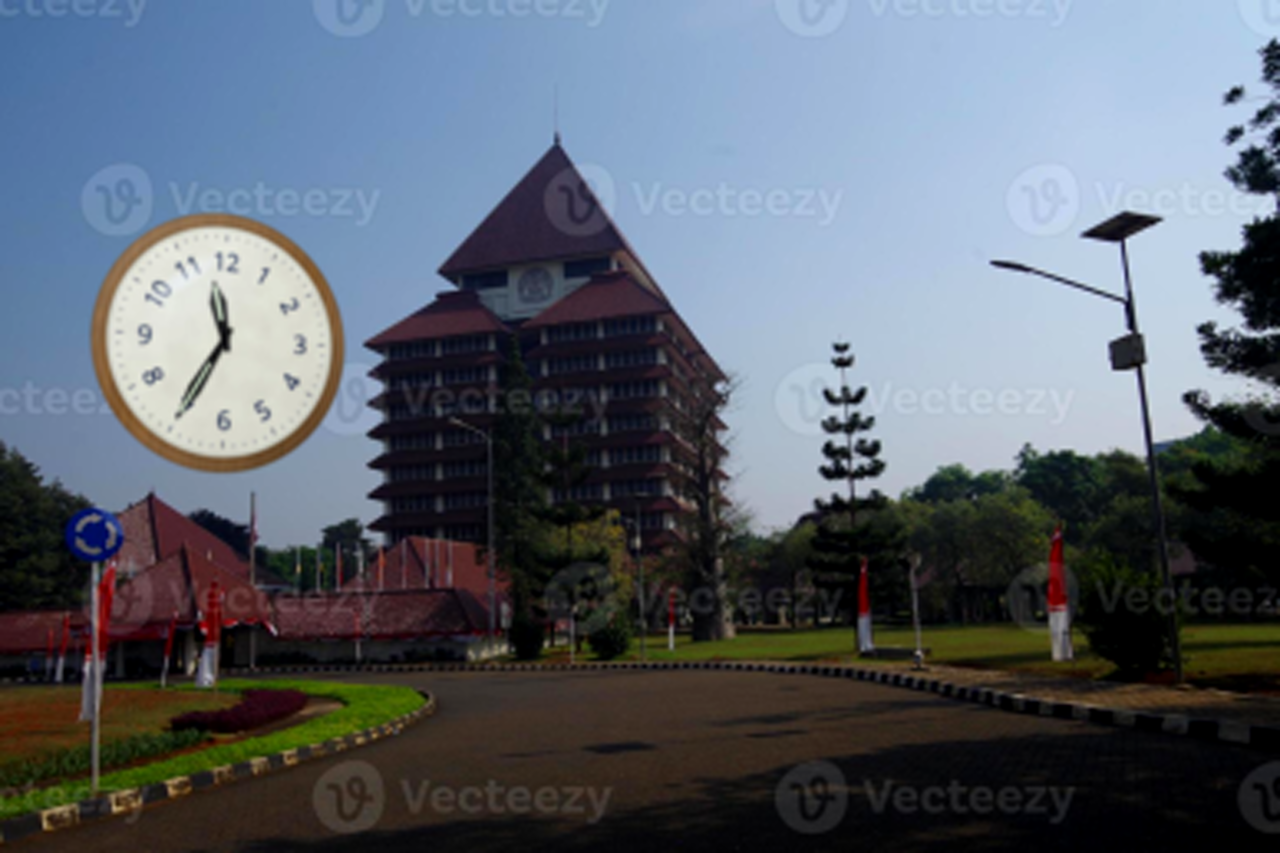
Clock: 11.35
